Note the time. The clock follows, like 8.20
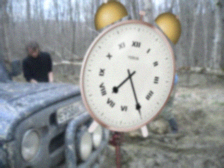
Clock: 7.25
